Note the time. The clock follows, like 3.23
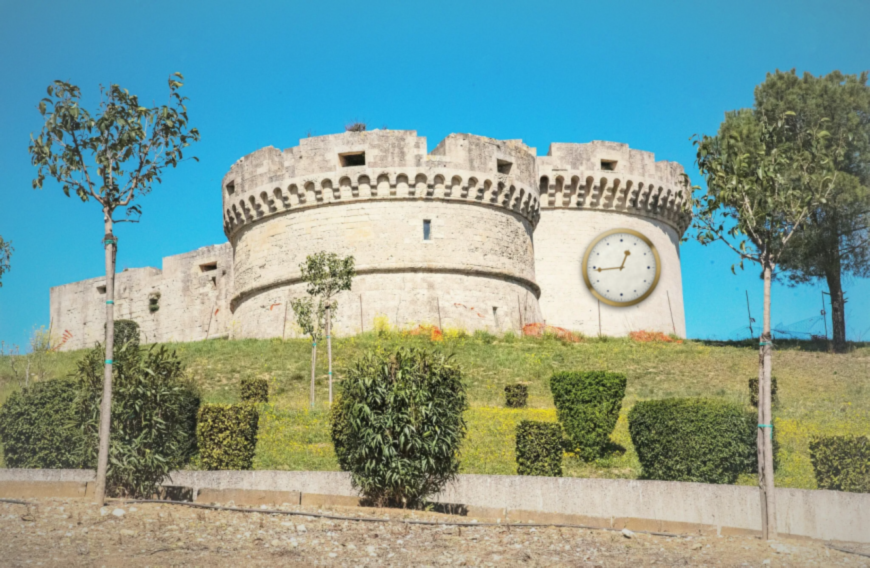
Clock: 12.44
